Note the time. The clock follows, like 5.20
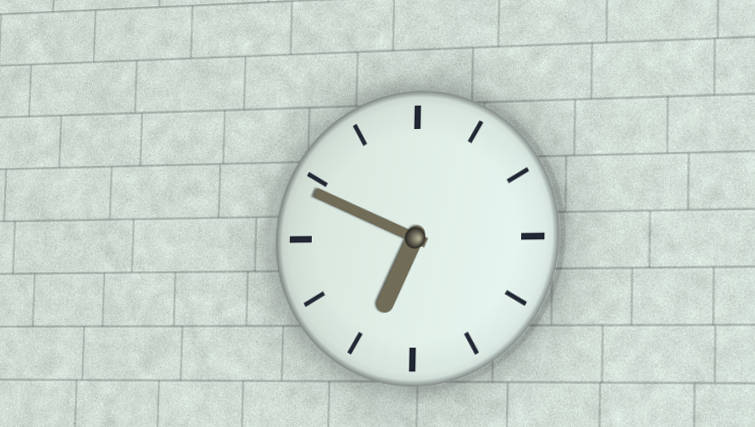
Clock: 6.49
